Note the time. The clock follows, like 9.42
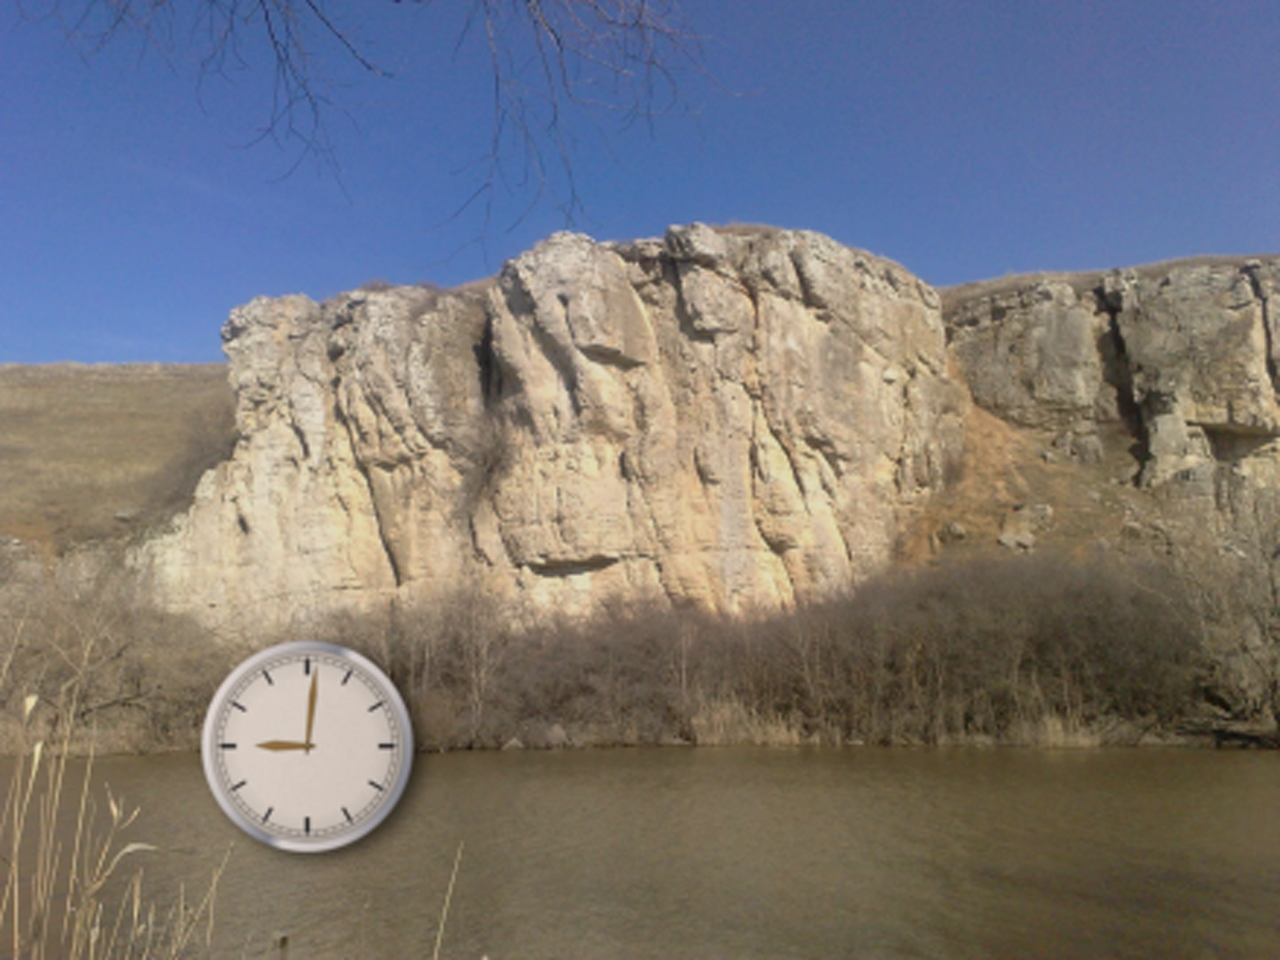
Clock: 9.01
